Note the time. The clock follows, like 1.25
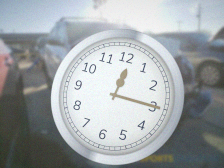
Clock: 12.15
